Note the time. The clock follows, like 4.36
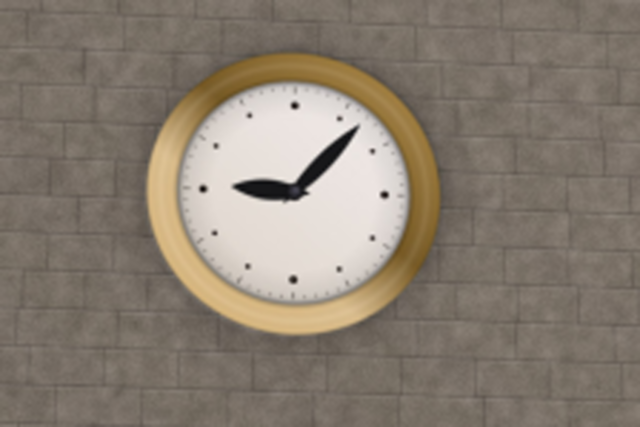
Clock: 9.07
